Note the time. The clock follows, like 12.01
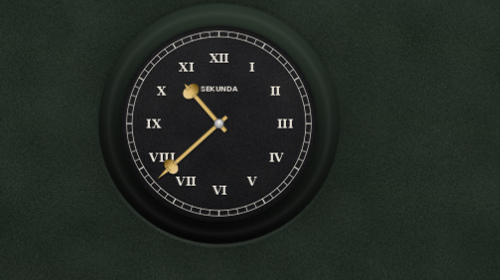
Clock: 10.38
